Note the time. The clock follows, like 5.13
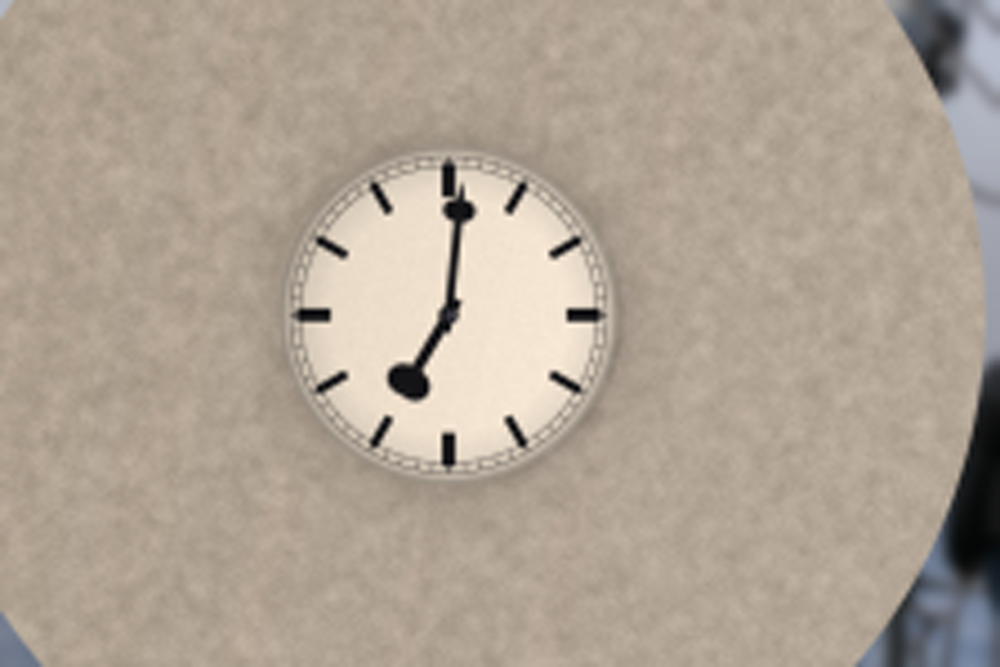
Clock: 7.01
